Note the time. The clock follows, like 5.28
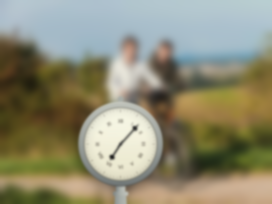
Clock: 7.07
